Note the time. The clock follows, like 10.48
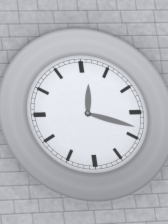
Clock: 12.18
